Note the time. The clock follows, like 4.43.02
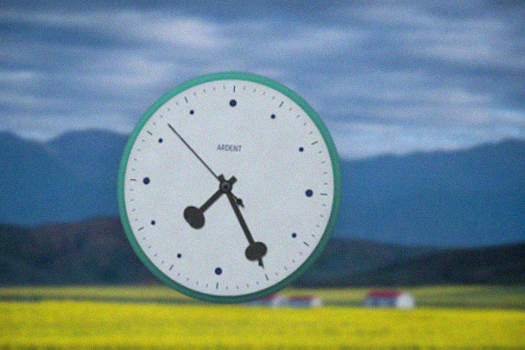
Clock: 7.24.52
